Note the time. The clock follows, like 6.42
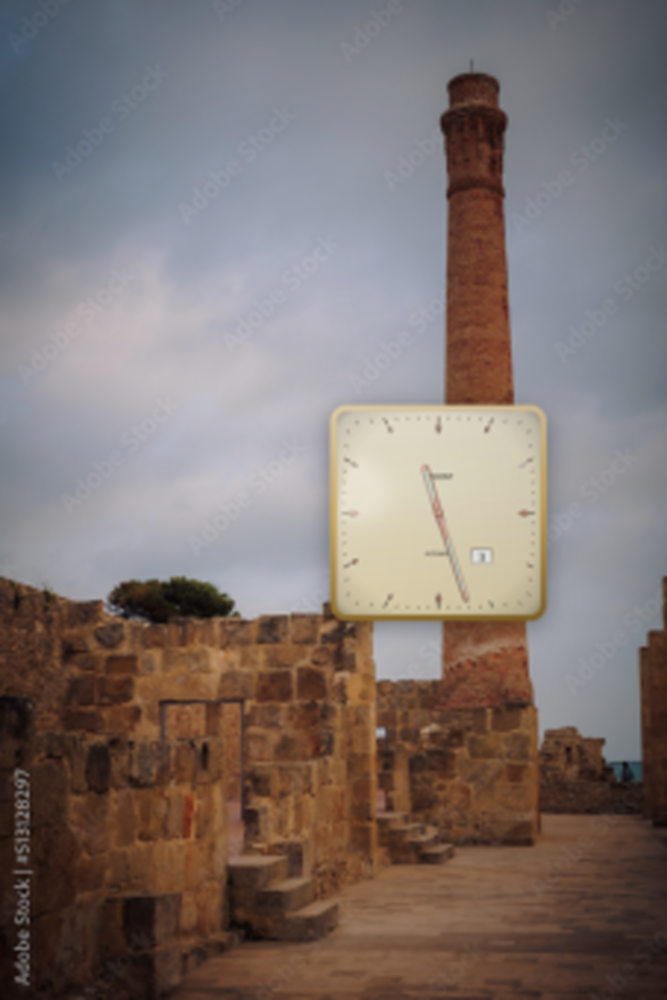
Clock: 11.27
